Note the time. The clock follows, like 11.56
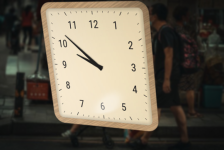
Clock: 9.52
